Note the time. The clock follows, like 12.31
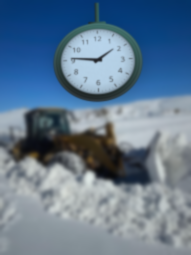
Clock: 1.46
